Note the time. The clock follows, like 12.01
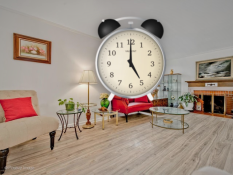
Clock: 5.00
